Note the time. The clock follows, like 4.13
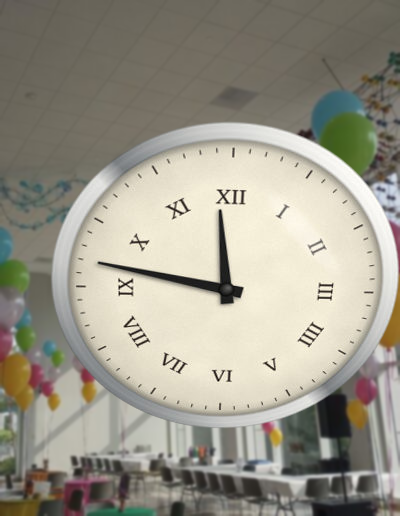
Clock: 11.47
